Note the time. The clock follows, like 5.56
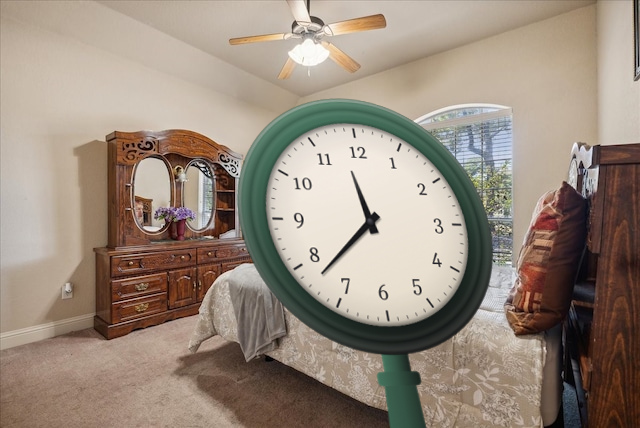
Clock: 11.38
